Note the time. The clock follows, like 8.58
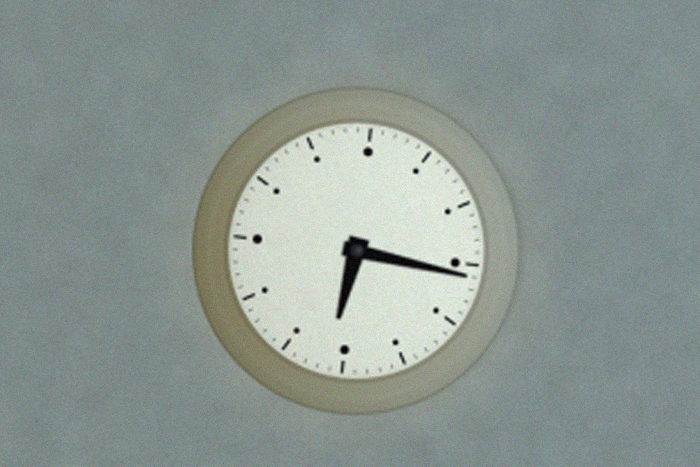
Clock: 6.16
